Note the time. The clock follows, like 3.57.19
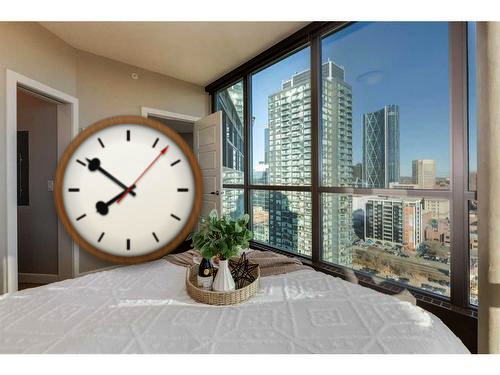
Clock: 7.51.07
